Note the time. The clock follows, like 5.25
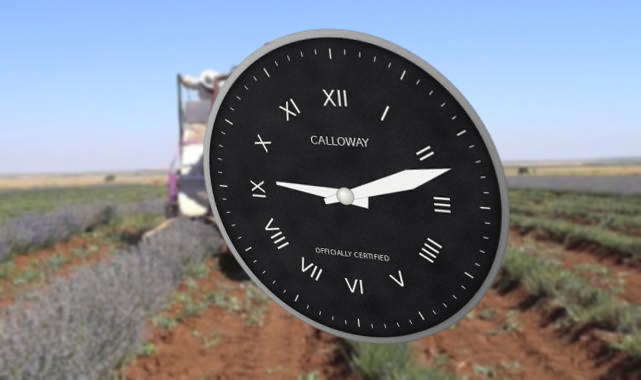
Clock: 9.12
